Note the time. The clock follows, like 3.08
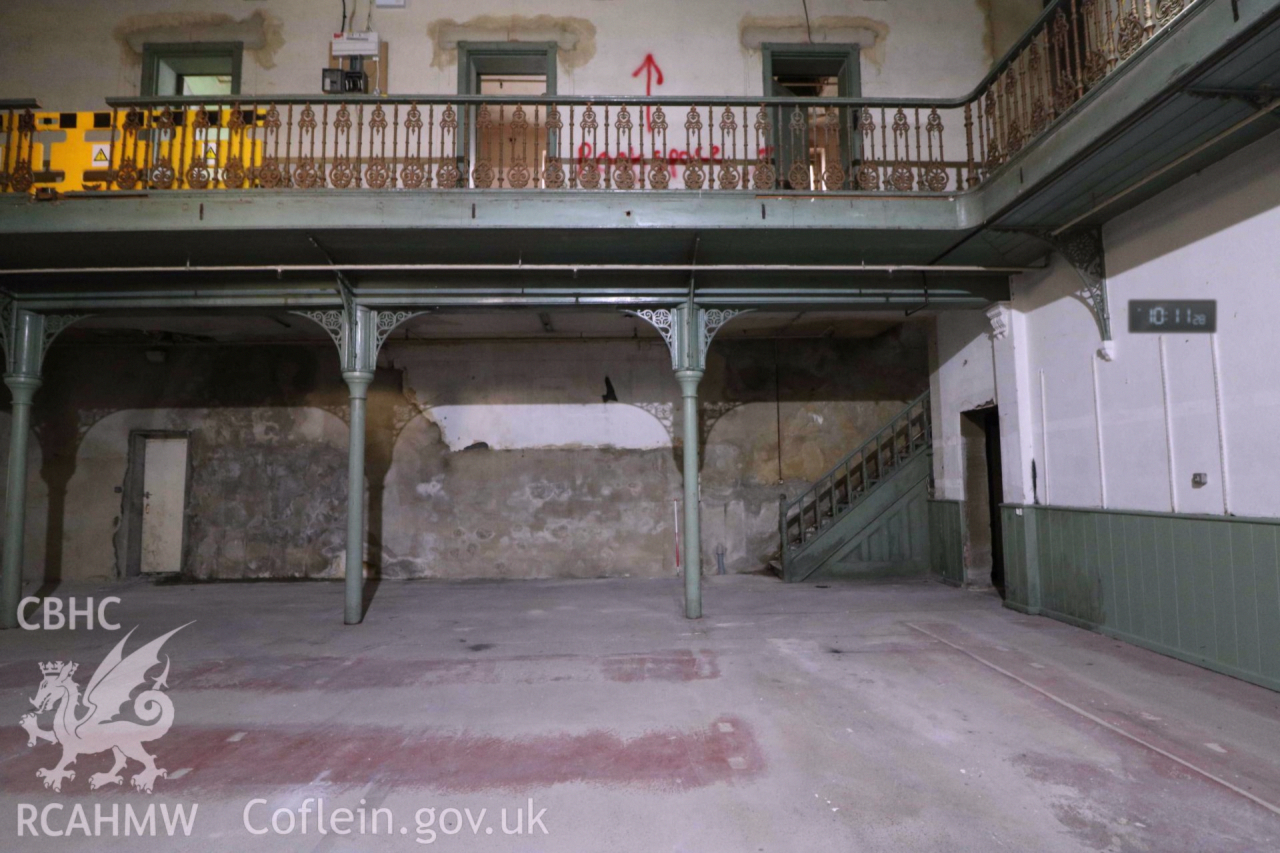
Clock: 10.11
